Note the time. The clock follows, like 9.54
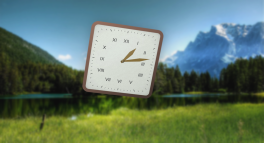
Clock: 1.13
